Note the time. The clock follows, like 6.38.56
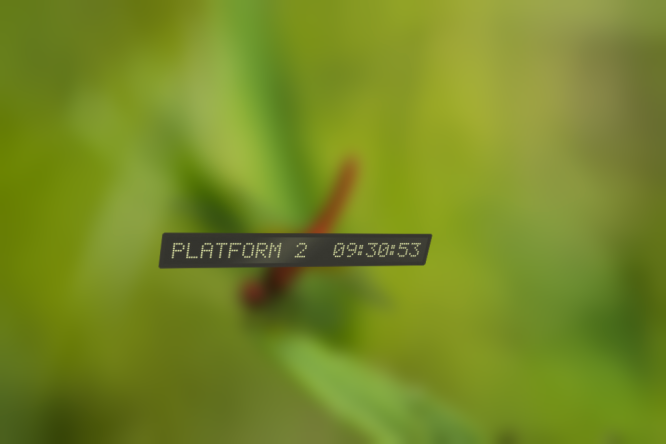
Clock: 9.30.53
